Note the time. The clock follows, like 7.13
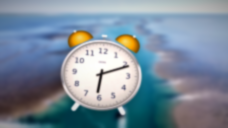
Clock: 6.11
